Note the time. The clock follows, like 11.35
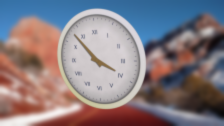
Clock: 3.53
